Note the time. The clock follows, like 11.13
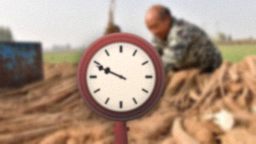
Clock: 9.49
